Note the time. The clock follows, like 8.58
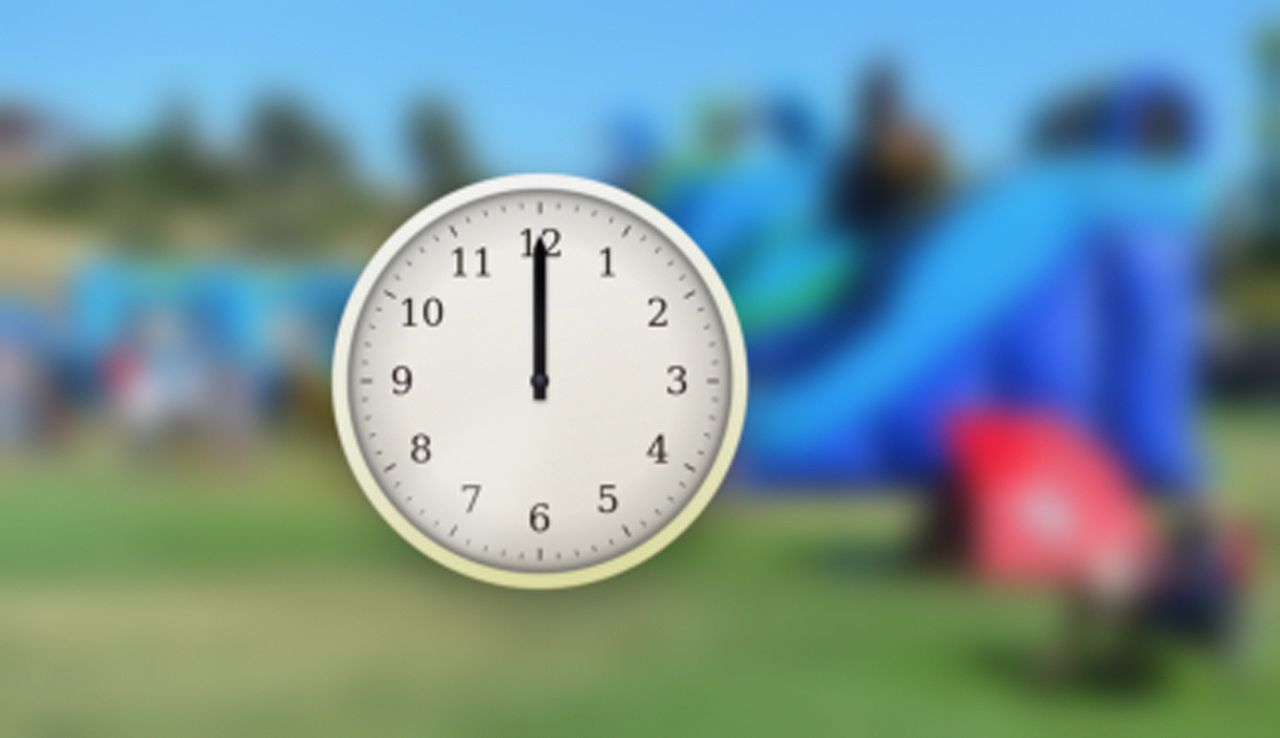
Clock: 12.00
